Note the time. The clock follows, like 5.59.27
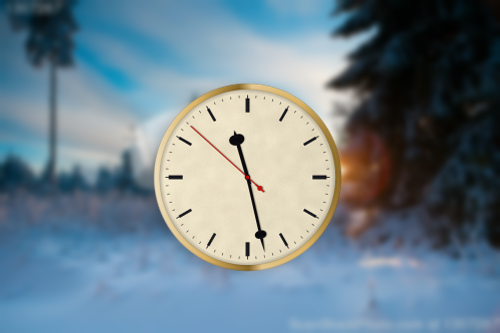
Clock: 11.27.52
